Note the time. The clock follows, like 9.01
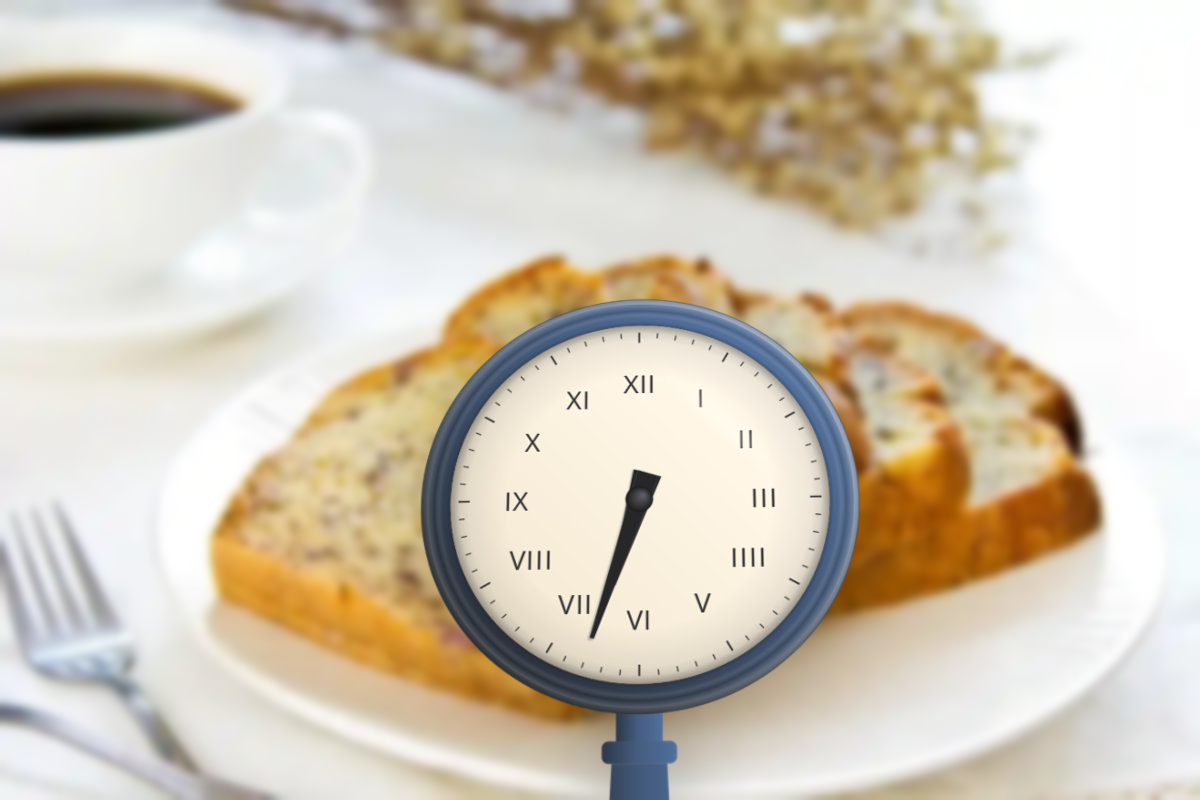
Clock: 6.33
